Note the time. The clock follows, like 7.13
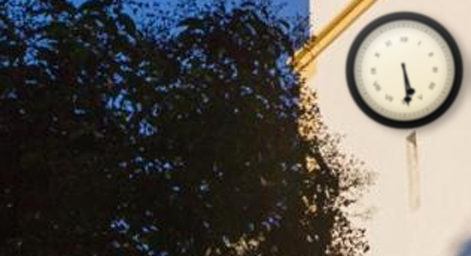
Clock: 5.29
